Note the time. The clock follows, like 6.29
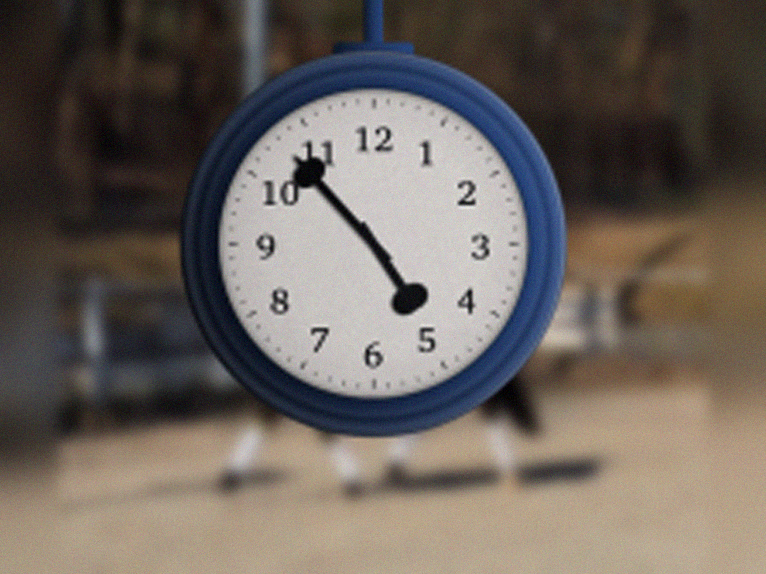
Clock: 4.53
